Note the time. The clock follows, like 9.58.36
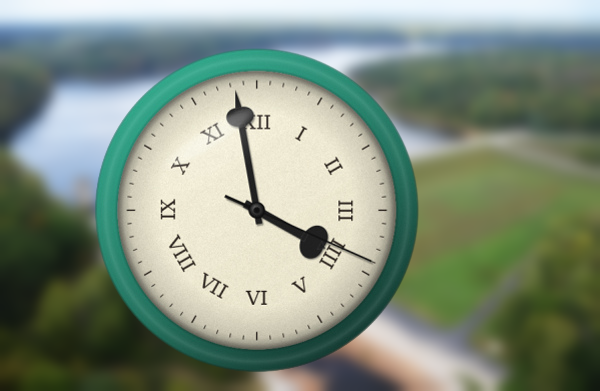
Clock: 3.58.19
